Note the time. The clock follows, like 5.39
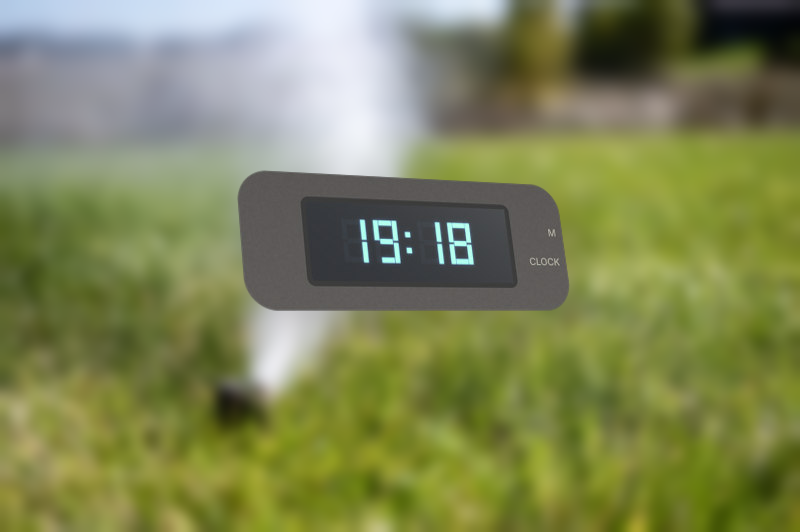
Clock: 19.18
